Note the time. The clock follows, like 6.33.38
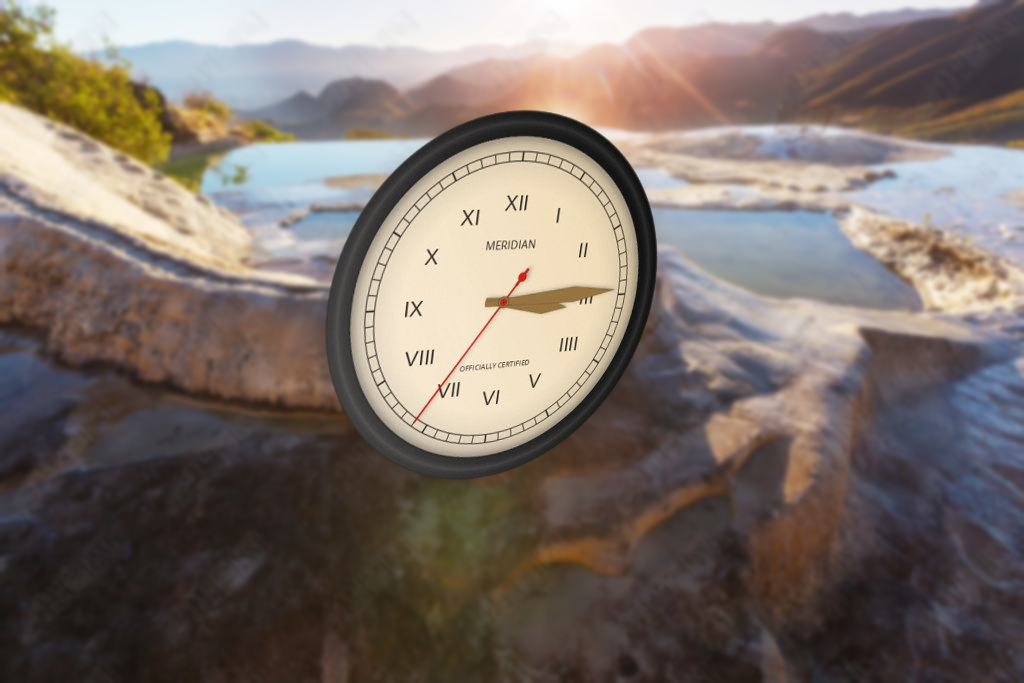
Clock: 3.14.36
